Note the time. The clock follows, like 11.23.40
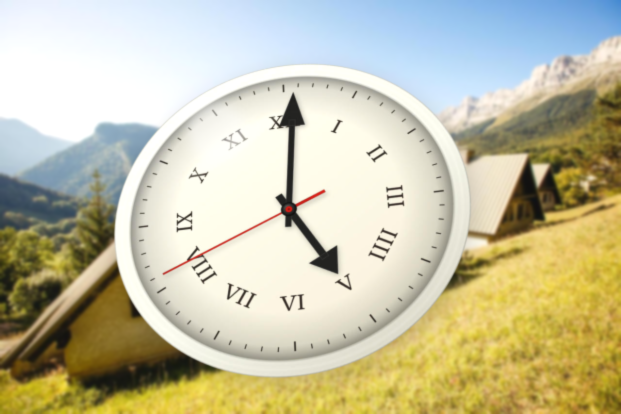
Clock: 5.00.41
